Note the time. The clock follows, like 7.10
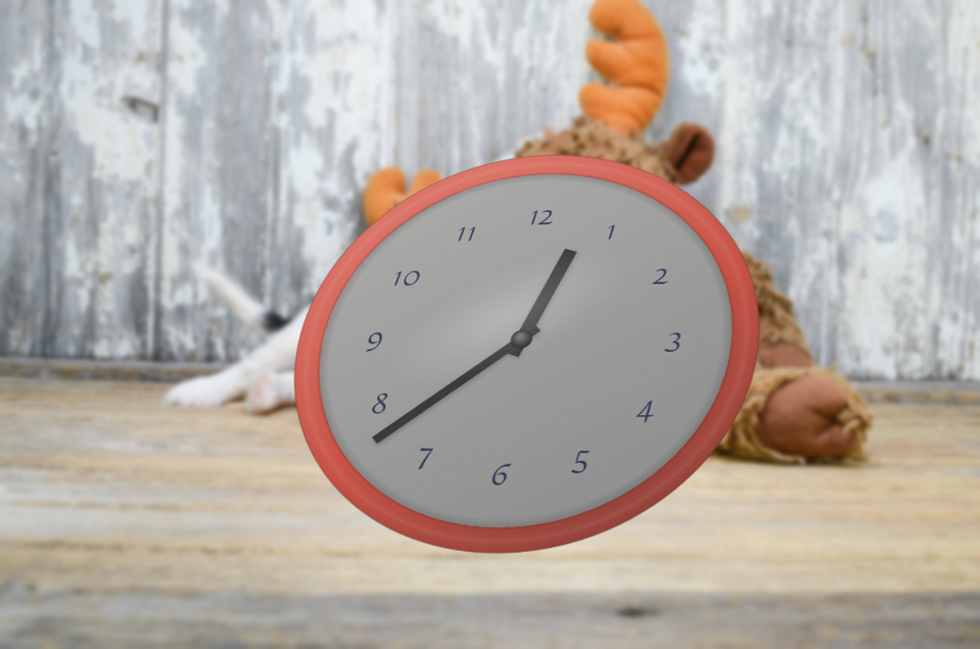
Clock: 12.38
